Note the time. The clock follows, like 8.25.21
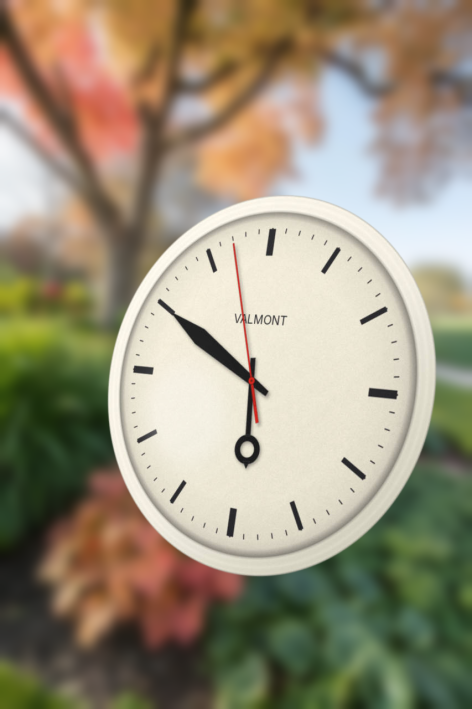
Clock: 5.49.57
